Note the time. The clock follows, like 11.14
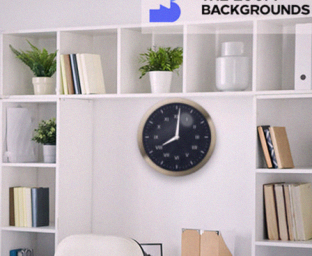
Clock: 8.01
